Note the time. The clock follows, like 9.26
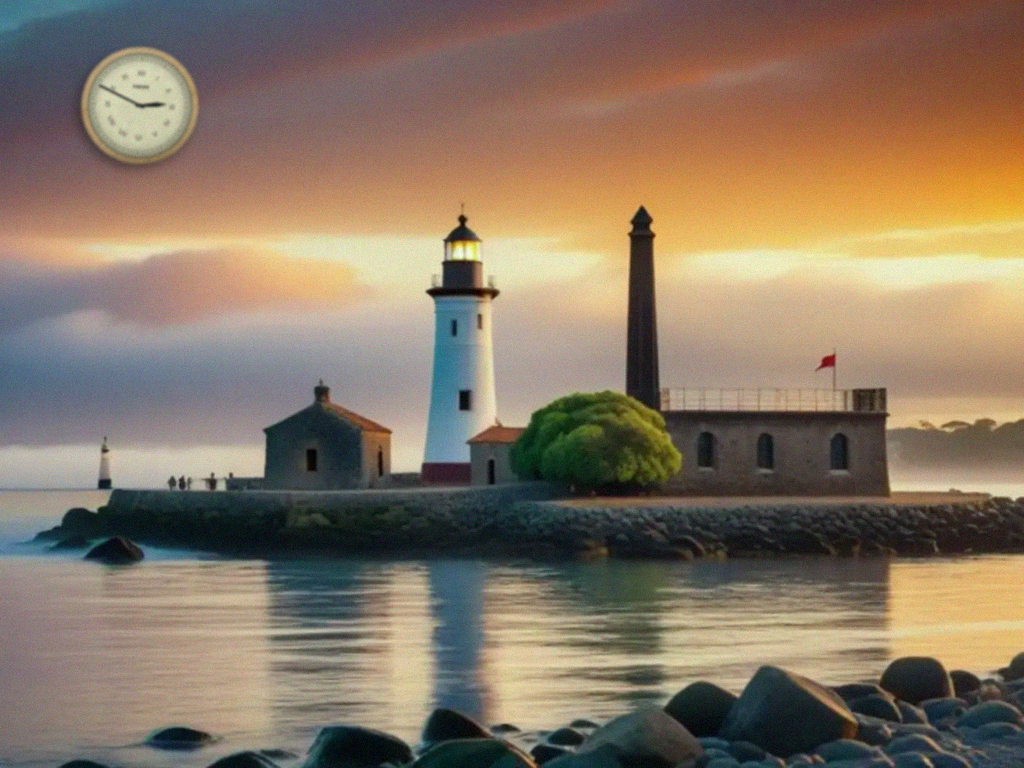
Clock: 2.49
